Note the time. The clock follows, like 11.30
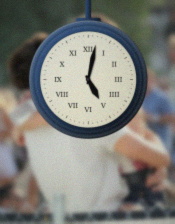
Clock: 5.02
